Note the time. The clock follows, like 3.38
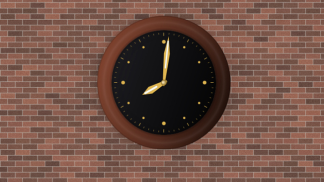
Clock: 8.01
